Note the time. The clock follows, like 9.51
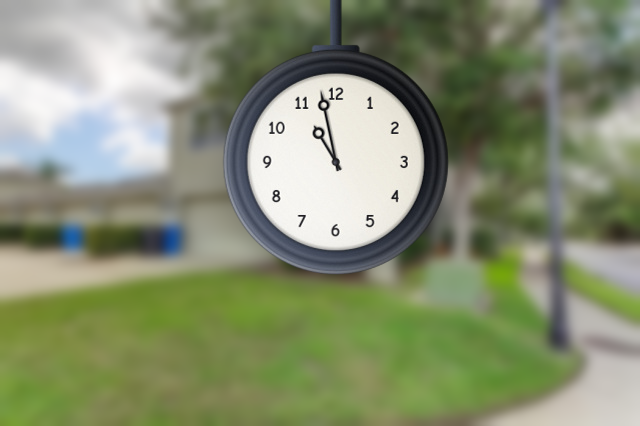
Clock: 10.58
